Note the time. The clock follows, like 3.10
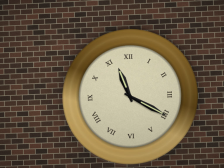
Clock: 11.20
